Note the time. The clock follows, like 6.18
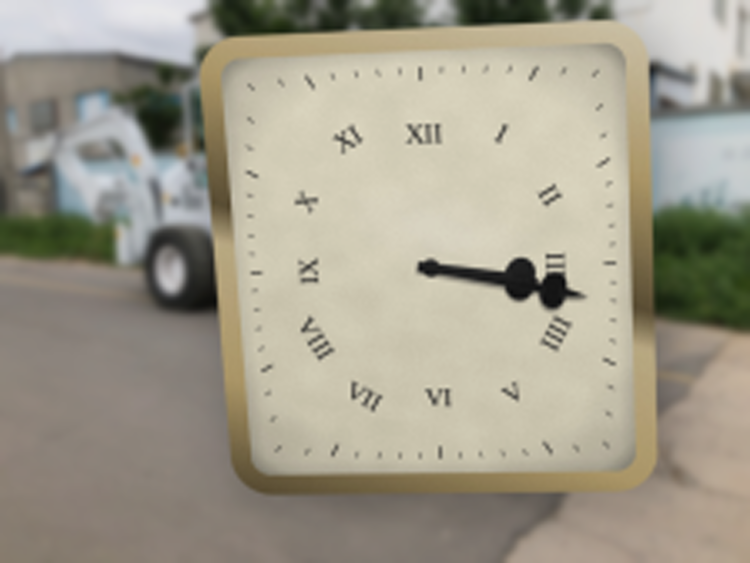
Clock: 3.17
